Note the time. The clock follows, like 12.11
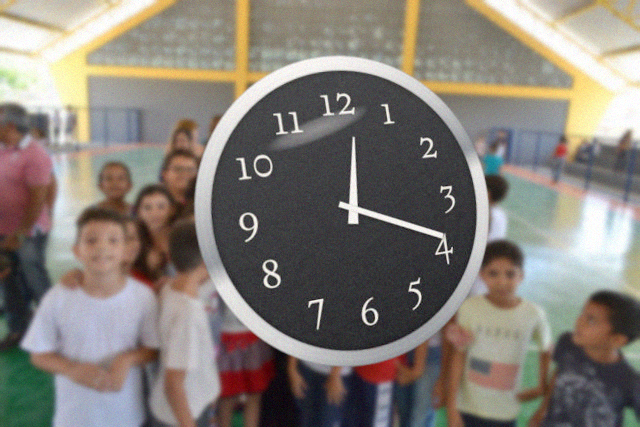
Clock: 12.19
